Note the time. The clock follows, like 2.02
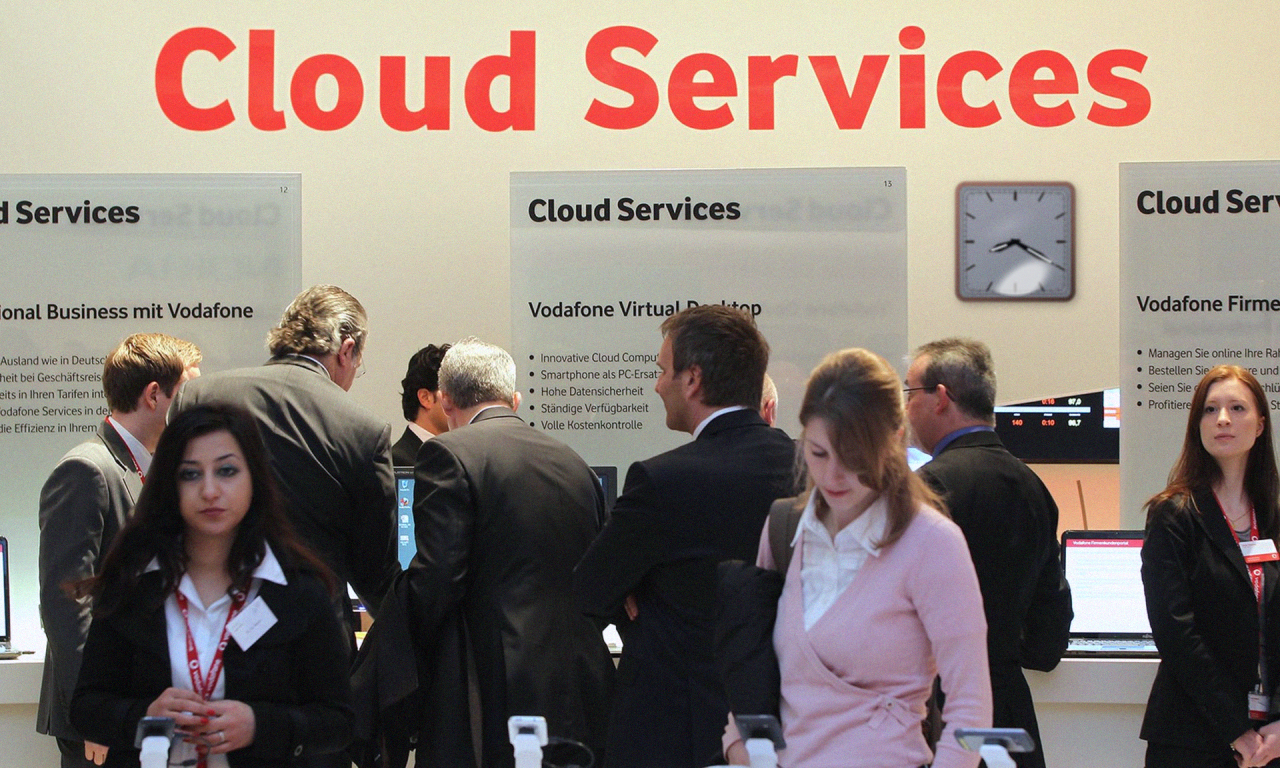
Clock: 8.20
